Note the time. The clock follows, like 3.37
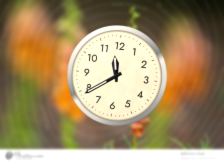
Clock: 11.39
